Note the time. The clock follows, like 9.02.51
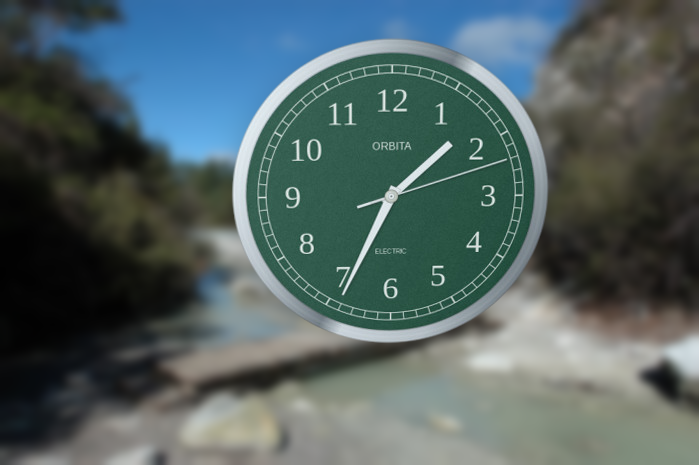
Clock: 1.34.12
